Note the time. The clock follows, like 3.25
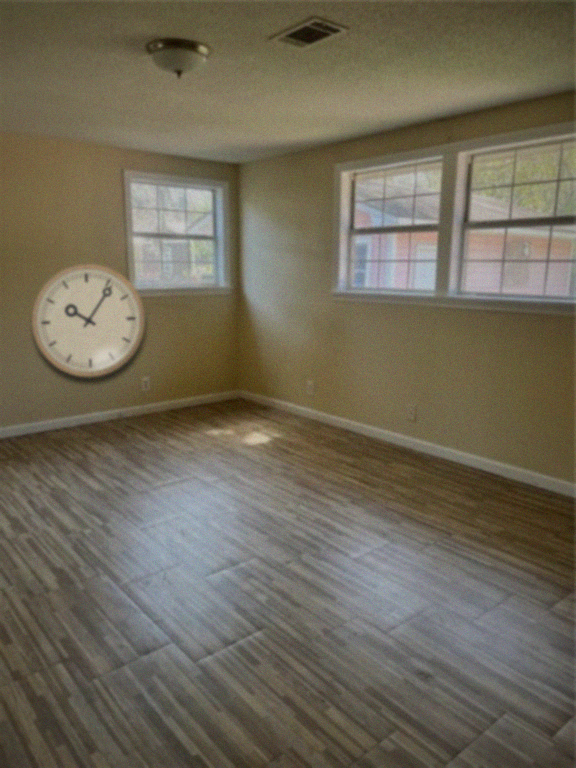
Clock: 10.06
